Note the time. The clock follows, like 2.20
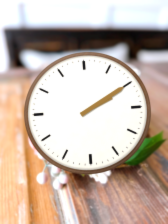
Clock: 2.10
